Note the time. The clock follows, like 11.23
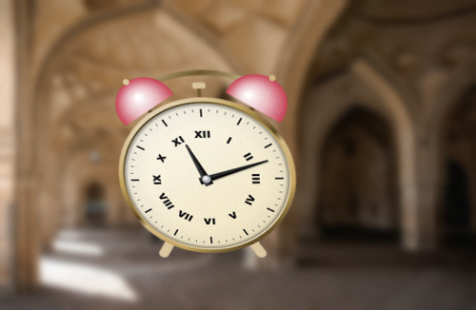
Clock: 11.12
